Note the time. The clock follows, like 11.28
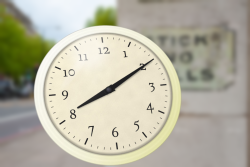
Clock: 8.10
